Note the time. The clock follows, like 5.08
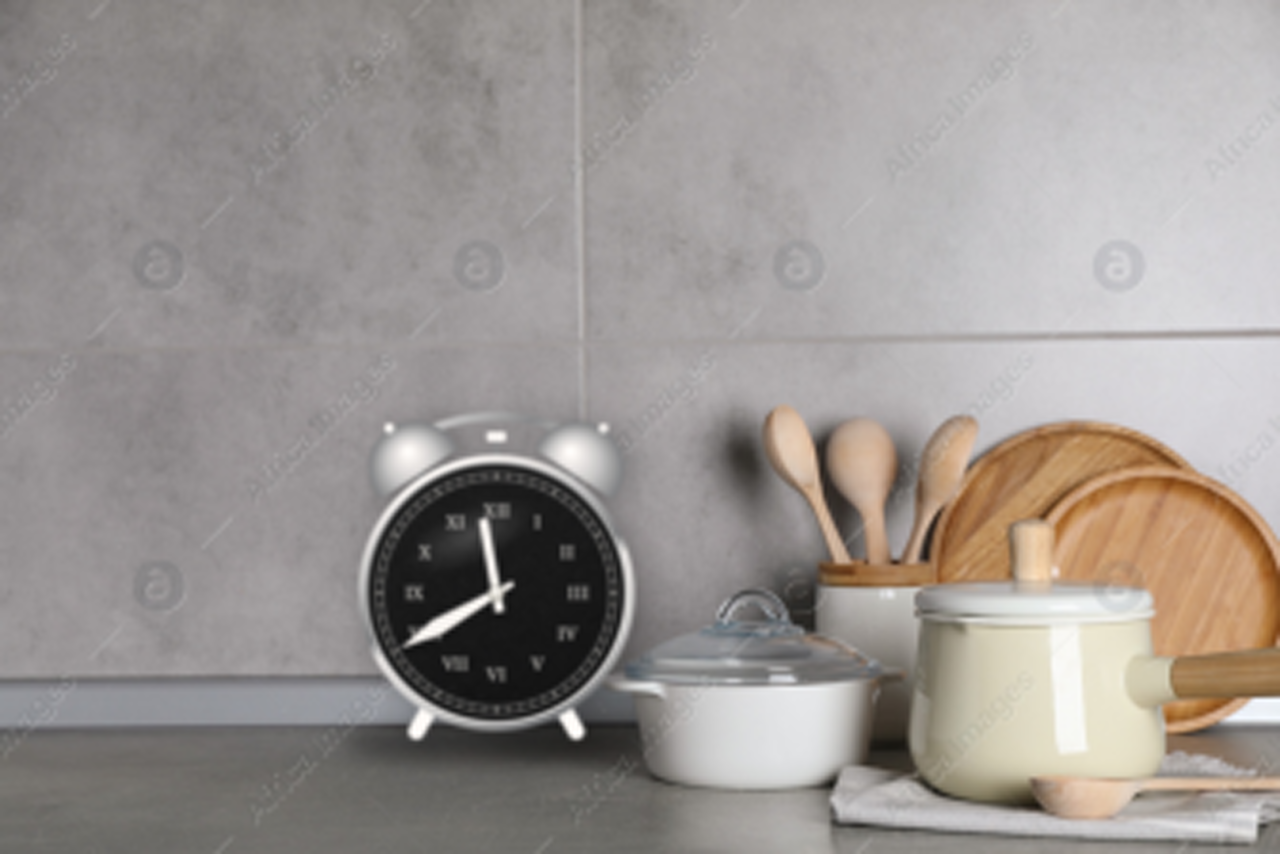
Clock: 11.40
